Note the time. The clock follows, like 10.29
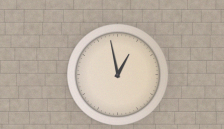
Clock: 12.58
